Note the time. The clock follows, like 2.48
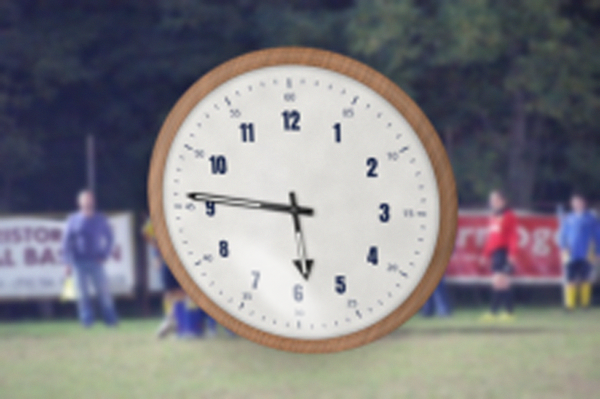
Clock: 5.46
